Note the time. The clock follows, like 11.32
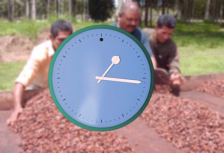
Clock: 1.16
